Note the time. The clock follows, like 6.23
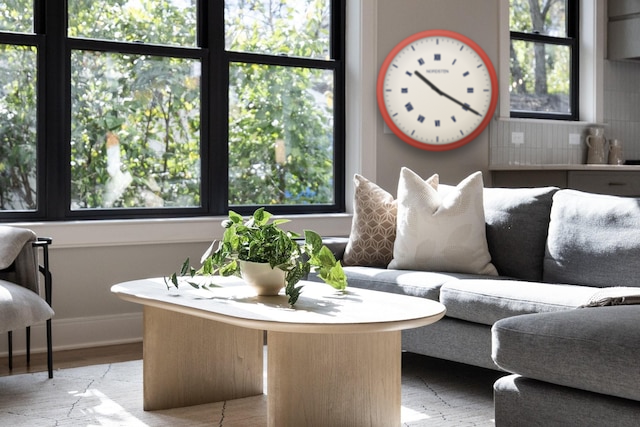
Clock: 10.20
